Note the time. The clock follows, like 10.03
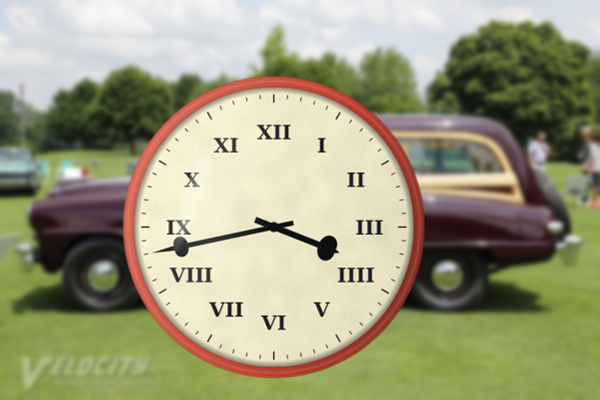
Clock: 3.43
